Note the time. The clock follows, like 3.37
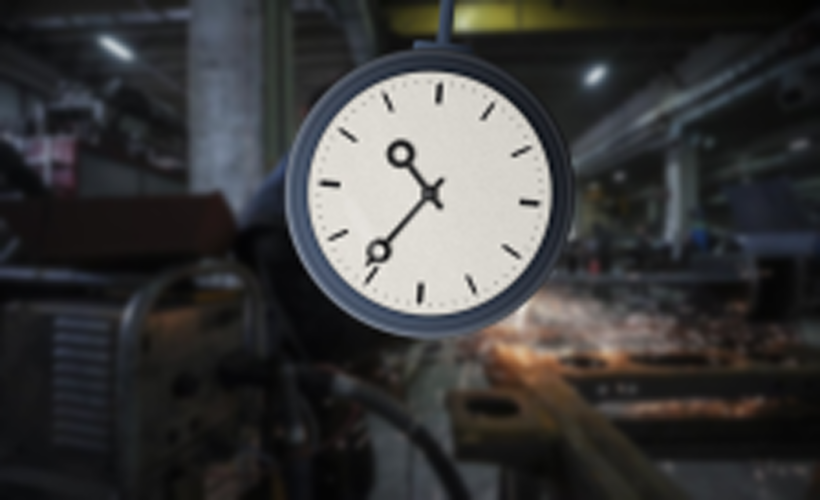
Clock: 10.36
